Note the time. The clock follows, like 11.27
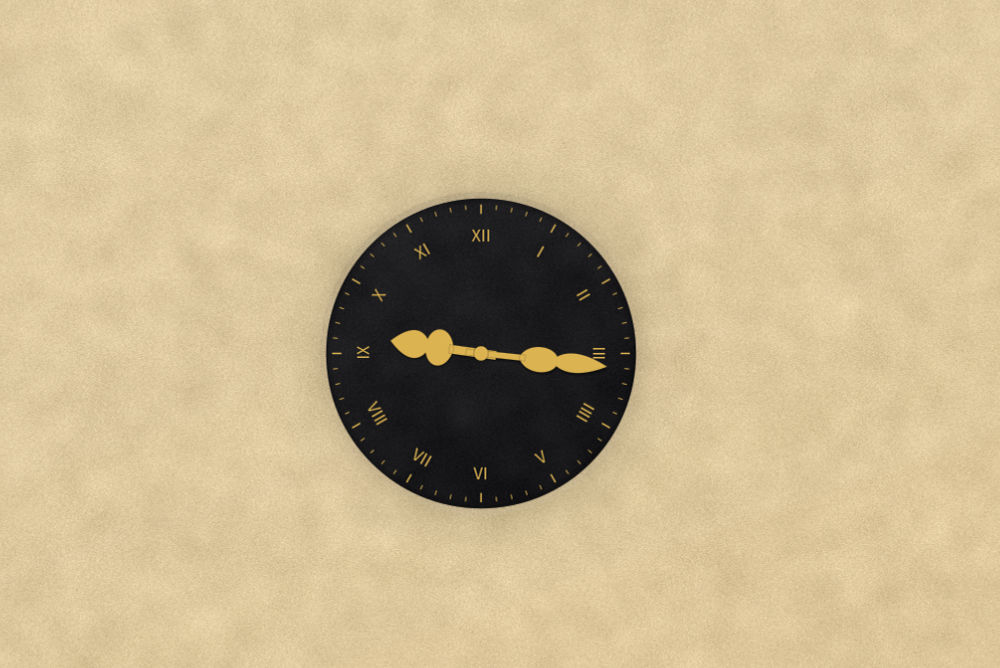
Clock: 9.16
